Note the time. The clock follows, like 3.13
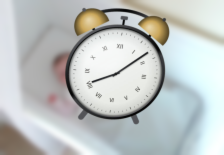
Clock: 8.08
